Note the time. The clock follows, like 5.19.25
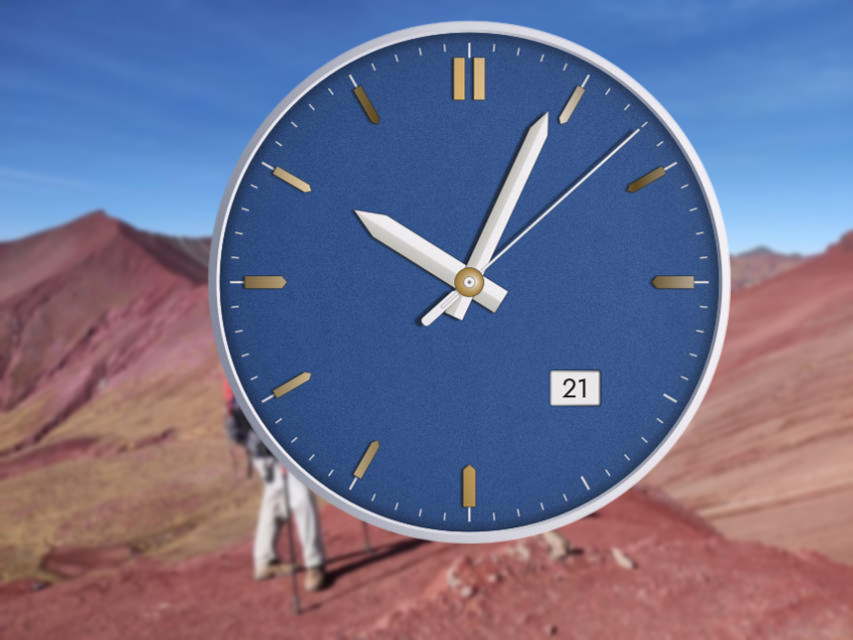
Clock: 10.04.08
